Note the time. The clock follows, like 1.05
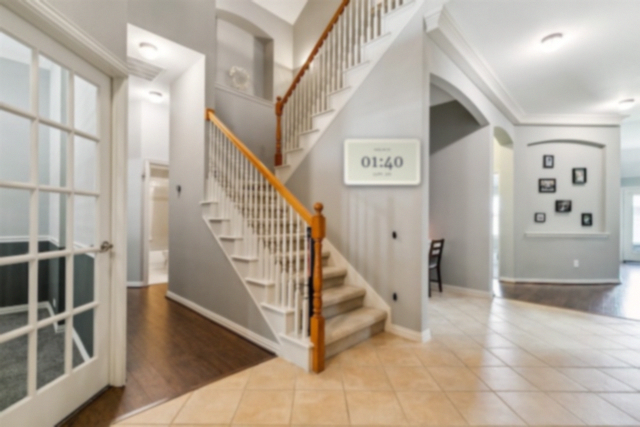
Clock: 1.40
